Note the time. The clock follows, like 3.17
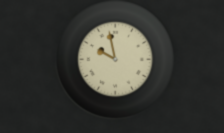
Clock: 9.58
